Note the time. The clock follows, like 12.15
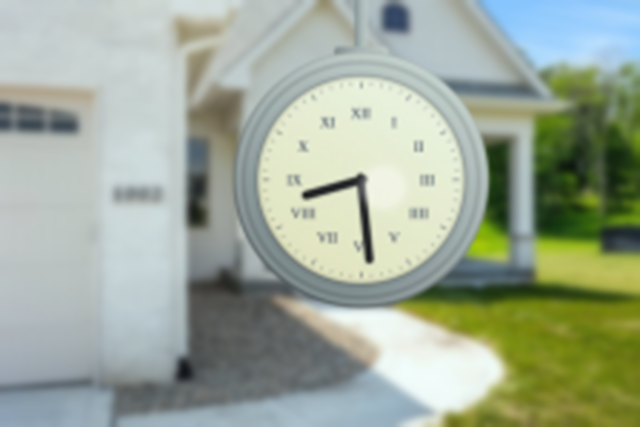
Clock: 8.29
